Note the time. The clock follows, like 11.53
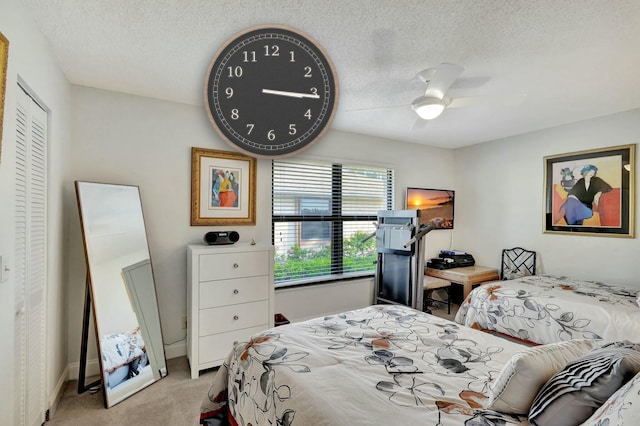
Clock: 3.16
